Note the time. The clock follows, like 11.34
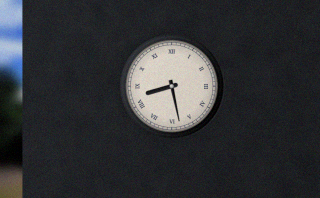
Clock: 8.28
